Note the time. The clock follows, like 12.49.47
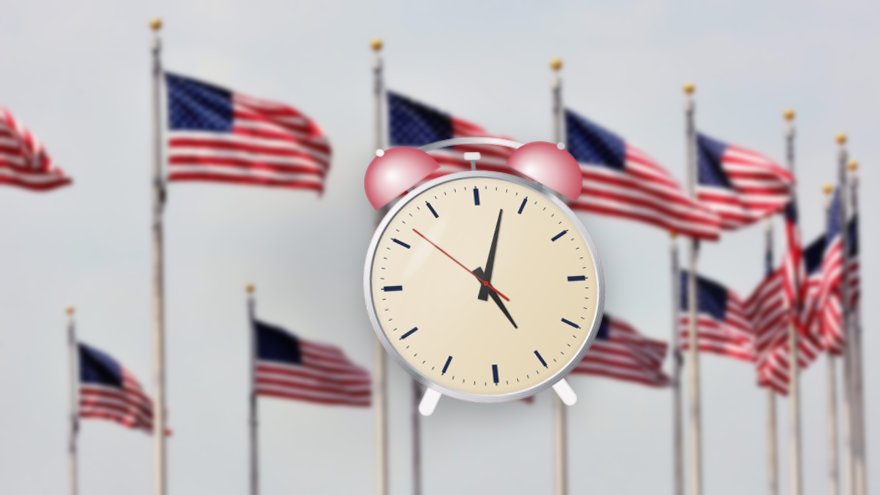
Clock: 5.02.52
